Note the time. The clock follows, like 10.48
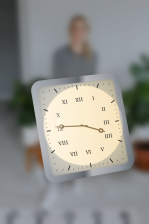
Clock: 3.46
